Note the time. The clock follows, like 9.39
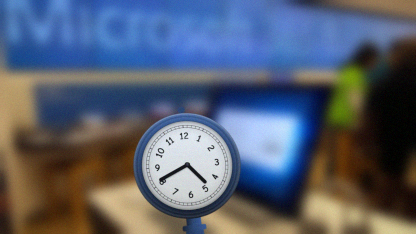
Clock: 4.41
